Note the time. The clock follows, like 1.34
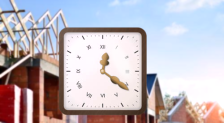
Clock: 12.21
